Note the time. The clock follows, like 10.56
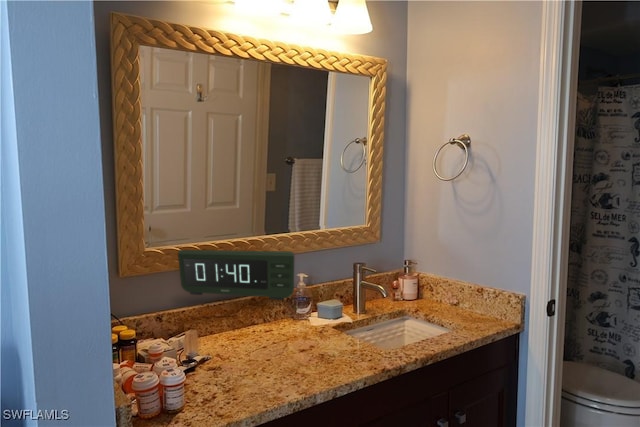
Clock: 1.40
